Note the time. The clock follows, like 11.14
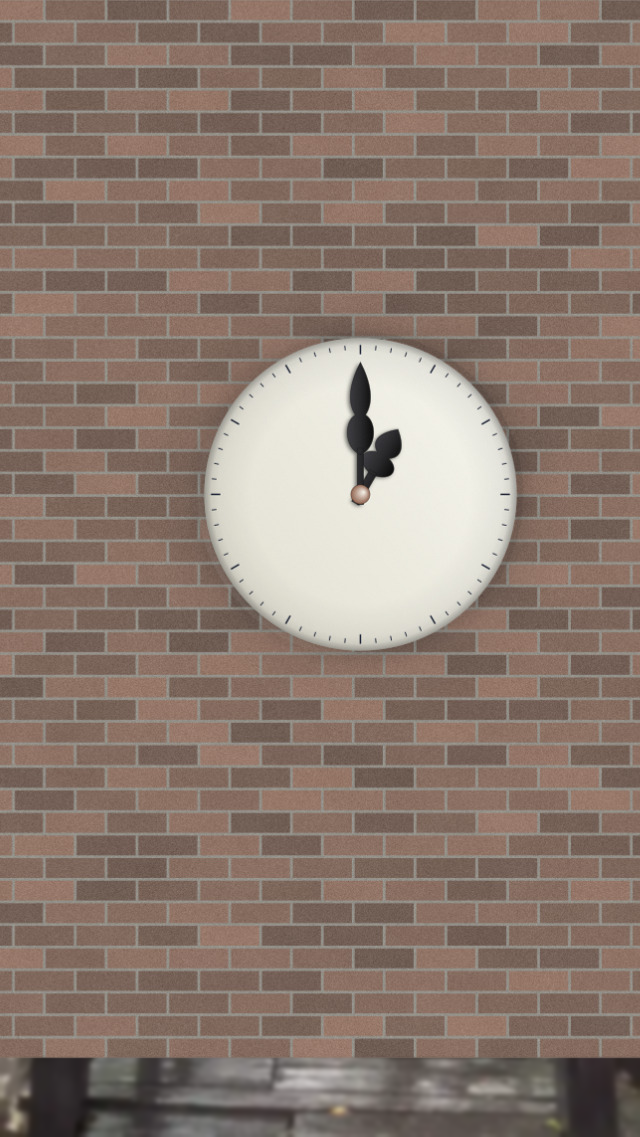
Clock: 1.00
